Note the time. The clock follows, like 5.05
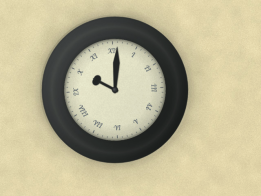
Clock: 10.01
